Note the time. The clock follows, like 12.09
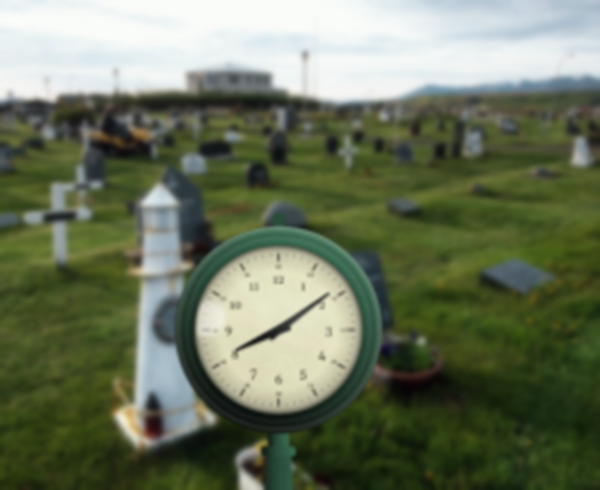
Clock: 8.09
